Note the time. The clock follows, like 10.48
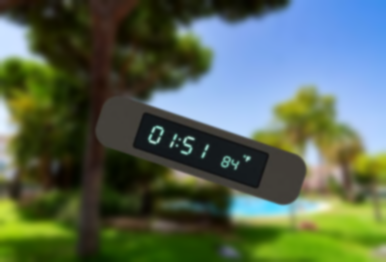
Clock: 1.51
